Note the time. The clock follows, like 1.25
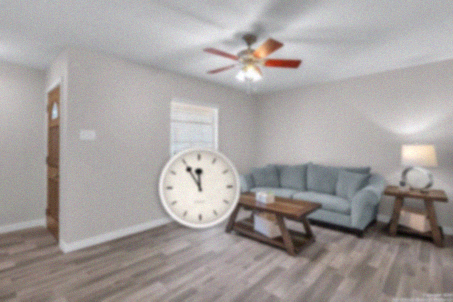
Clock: 11.55
